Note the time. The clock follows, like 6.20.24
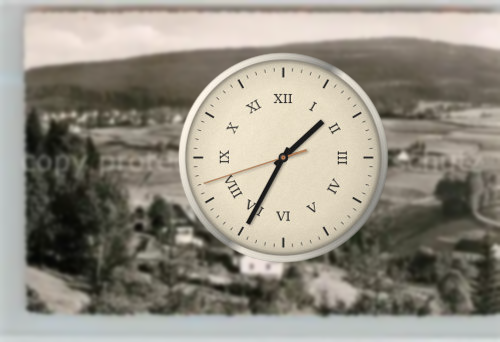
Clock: 1.34.42
